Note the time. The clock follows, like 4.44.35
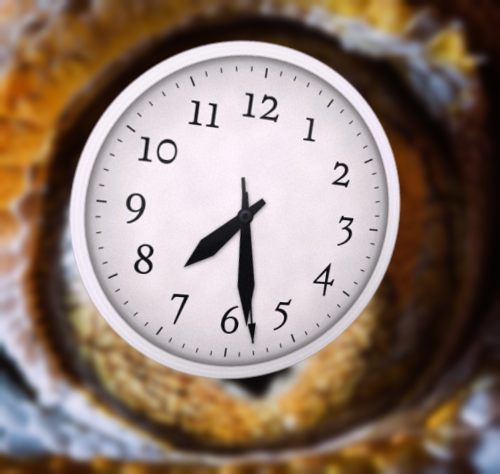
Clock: 7.28.28
